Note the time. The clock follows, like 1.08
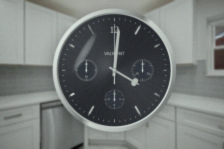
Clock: 4.01
